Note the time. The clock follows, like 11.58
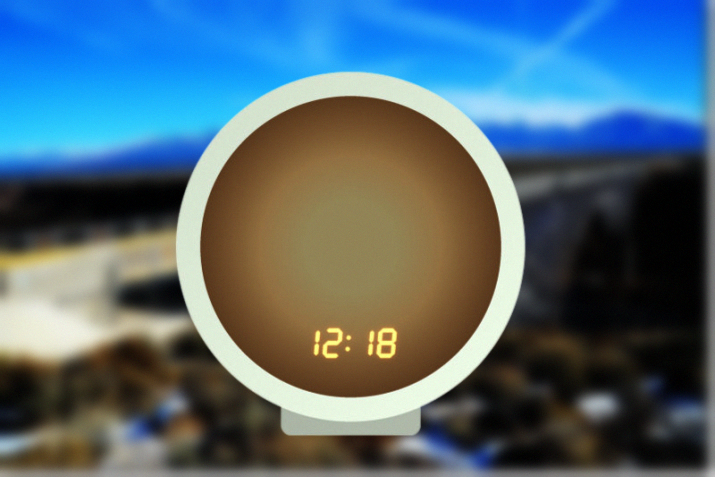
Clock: 12.18
